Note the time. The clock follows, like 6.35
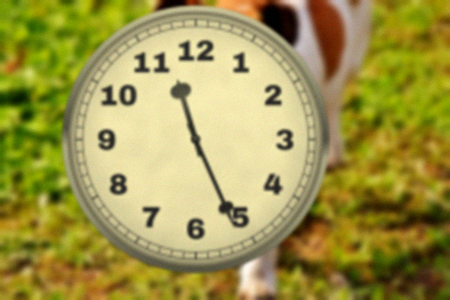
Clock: 11.26
